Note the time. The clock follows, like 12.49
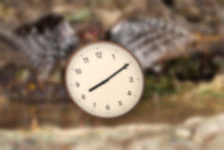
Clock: 8.10
